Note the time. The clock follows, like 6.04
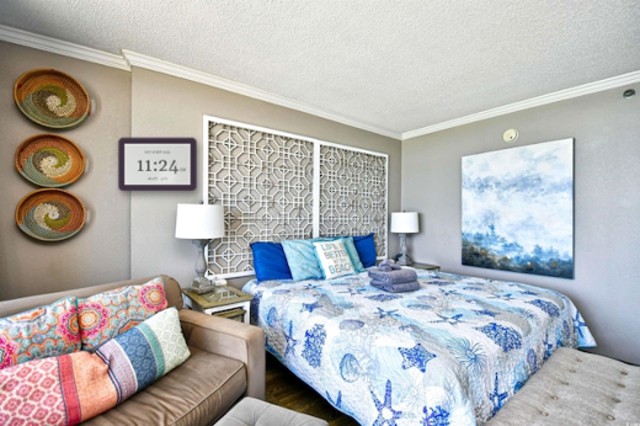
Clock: 11.24
